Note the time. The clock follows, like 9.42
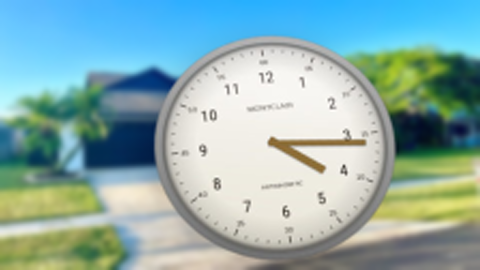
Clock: 4.16
